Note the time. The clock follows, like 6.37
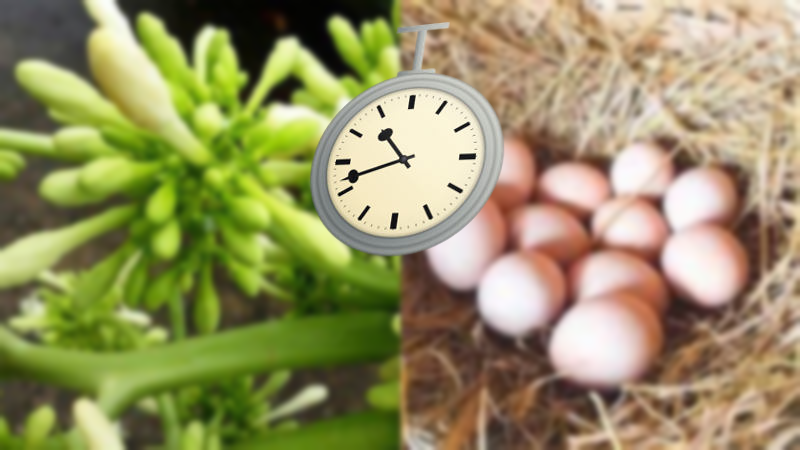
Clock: 10.42
